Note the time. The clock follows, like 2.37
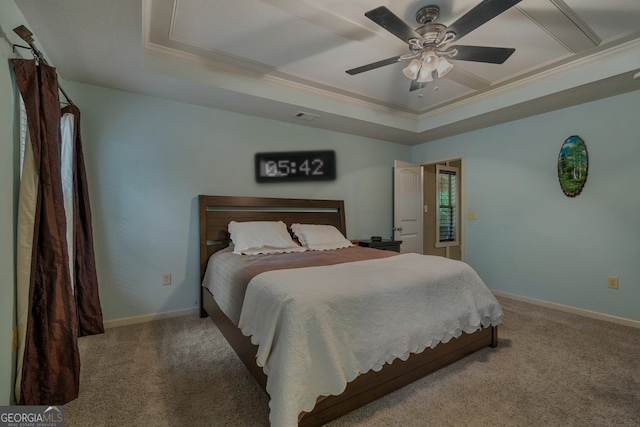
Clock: 5.42
